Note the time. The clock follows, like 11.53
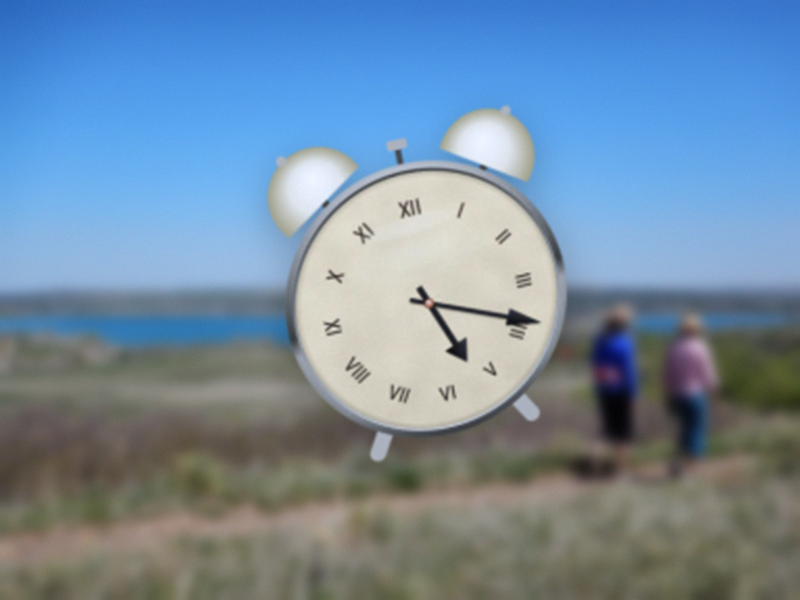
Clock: 5.19
